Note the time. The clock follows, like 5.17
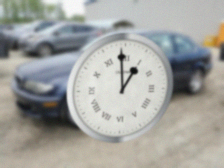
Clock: 12.59
